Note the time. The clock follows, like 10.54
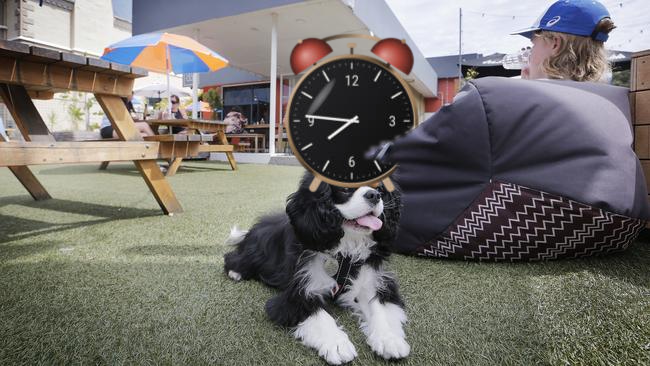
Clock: 7.46
